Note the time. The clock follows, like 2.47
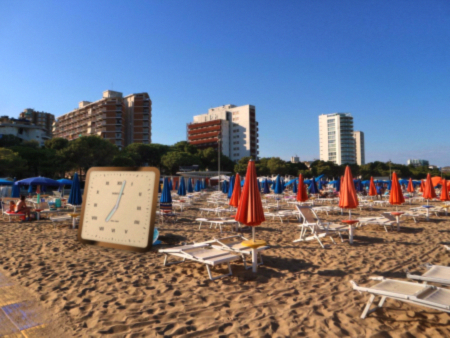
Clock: 7.02
